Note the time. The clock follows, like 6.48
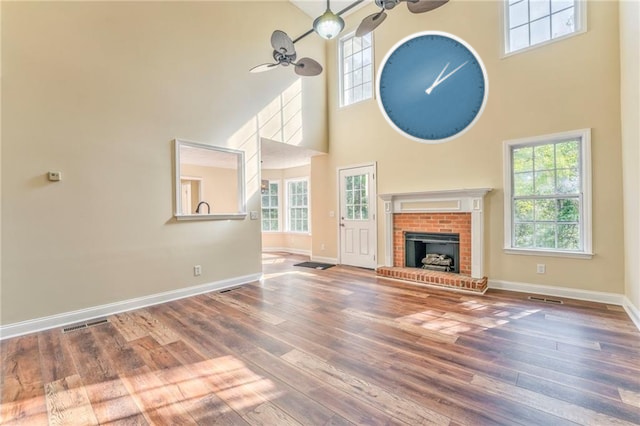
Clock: 1.09
